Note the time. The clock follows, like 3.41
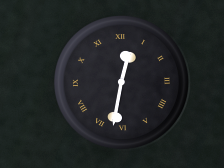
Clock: 12.32
